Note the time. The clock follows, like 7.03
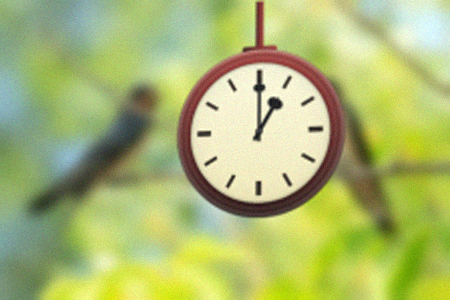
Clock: 1.00
